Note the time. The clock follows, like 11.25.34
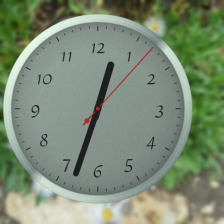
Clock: 12.33.07
